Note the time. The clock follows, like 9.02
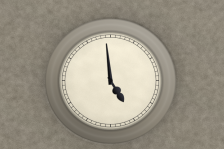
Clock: 4.59
